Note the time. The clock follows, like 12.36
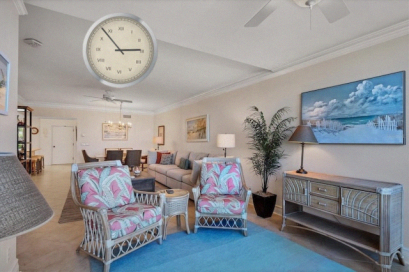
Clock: 2.53
